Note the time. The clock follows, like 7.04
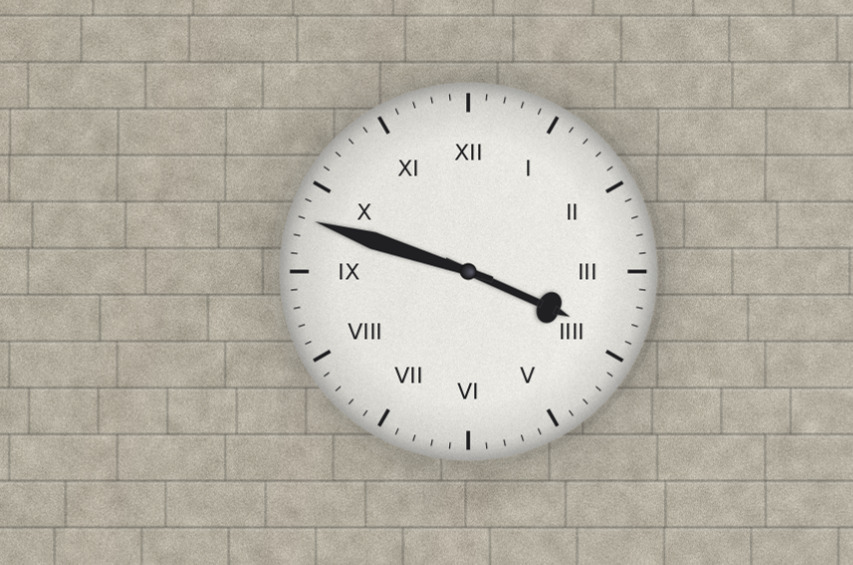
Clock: 3.48
